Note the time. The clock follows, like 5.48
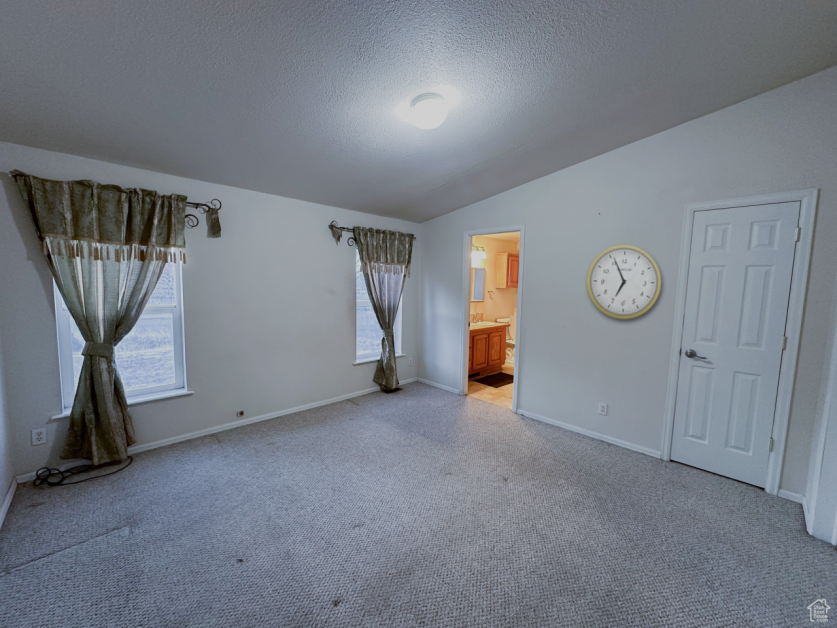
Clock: 6.56
